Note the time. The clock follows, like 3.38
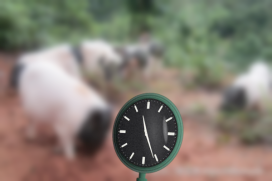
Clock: 11.26
